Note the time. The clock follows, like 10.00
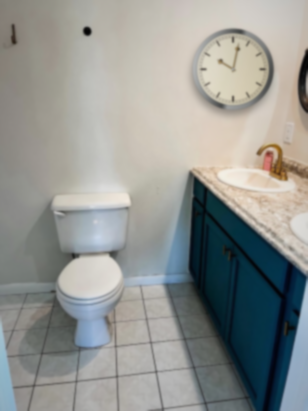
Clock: 10.02
